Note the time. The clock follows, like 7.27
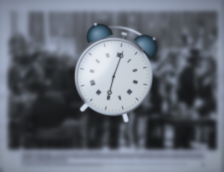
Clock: 6.01
